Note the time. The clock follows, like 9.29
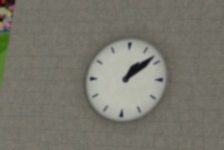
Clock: 1.08
